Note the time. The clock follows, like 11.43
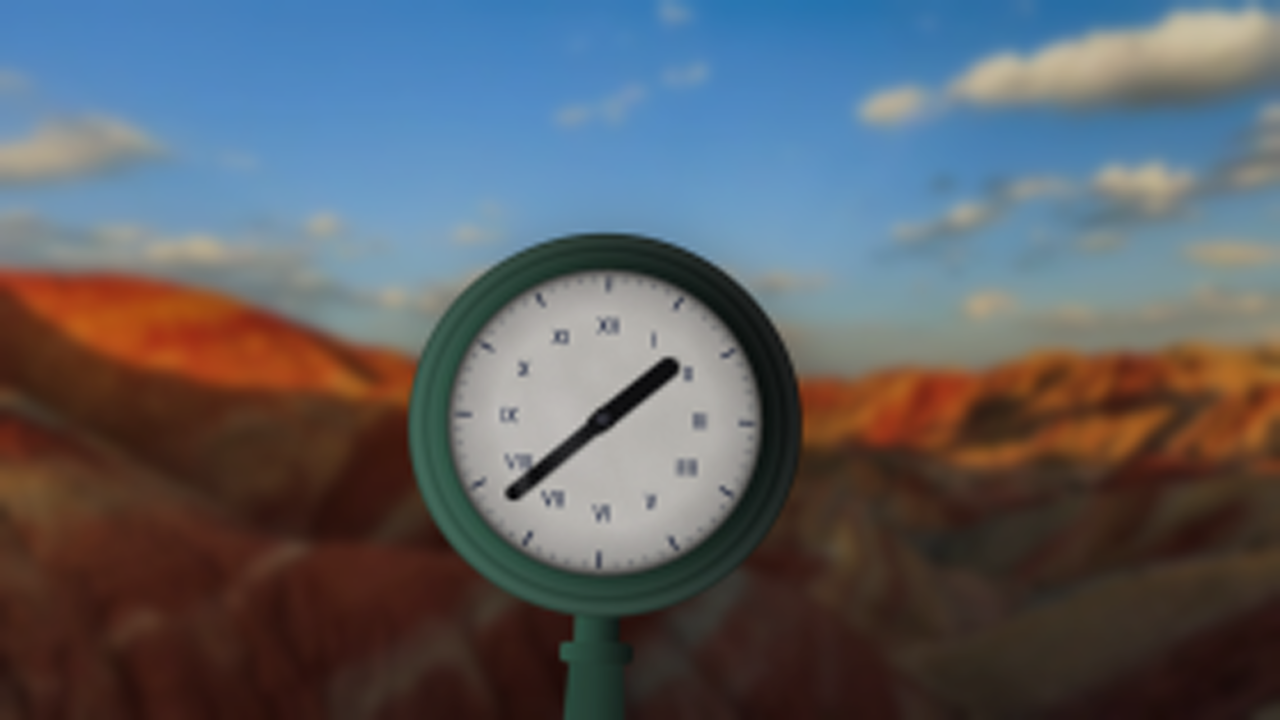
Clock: 1.38
